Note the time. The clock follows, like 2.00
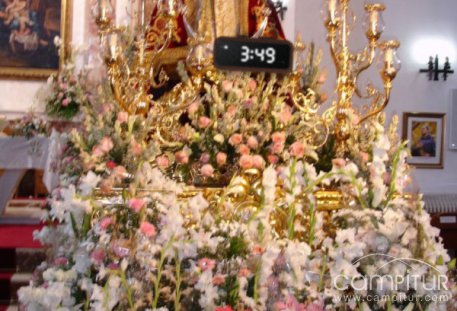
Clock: 3.49
